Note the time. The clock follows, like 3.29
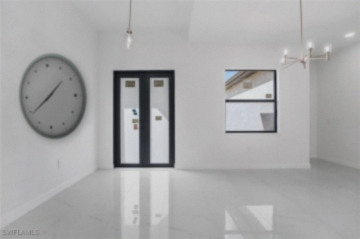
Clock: 1.39
